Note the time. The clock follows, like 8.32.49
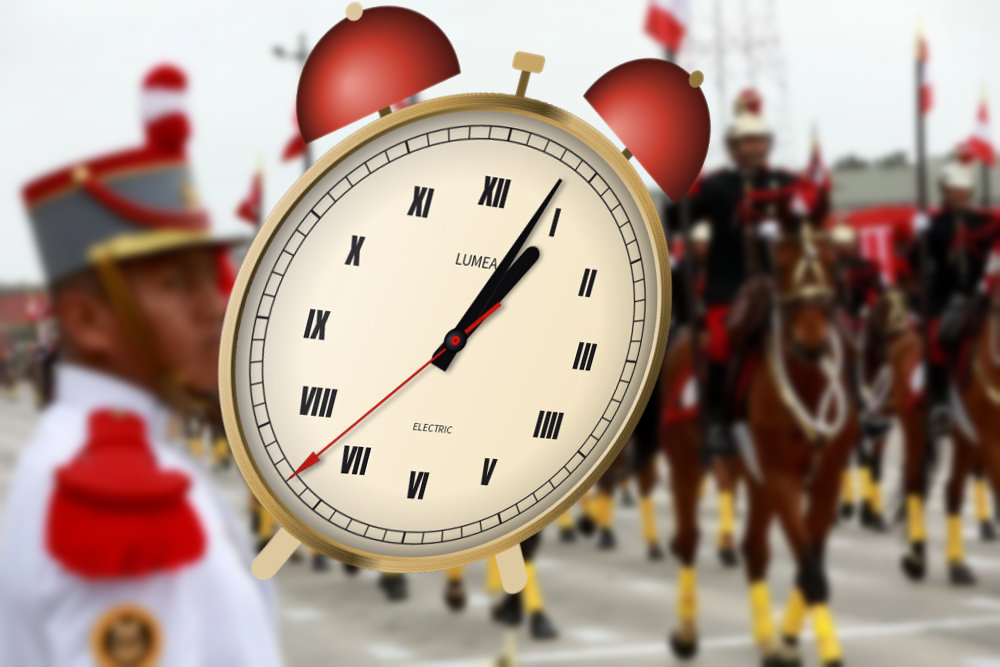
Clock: 1.03.37
